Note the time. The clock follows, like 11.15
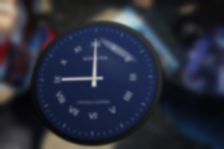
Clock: 9.00
